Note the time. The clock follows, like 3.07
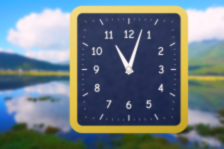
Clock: 11.03
